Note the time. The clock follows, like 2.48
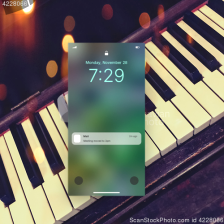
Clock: 7.29
